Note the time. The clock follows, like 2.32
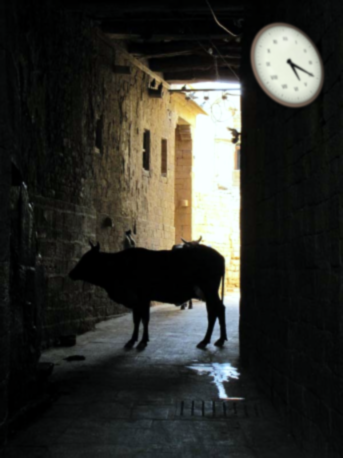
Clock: 5.20
